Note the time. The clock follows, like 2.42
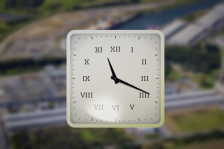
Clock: 11.19
